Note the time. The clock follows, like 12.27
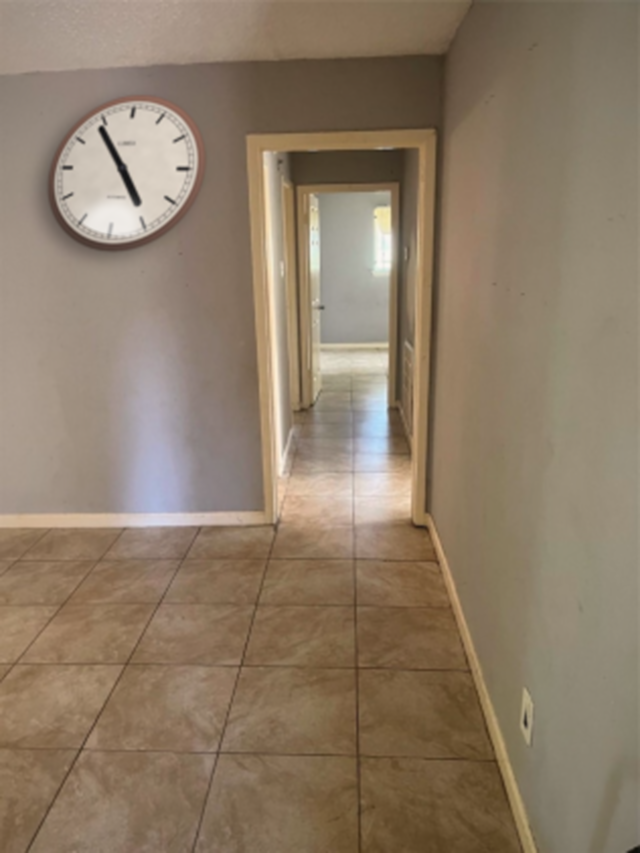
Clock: 4.54
